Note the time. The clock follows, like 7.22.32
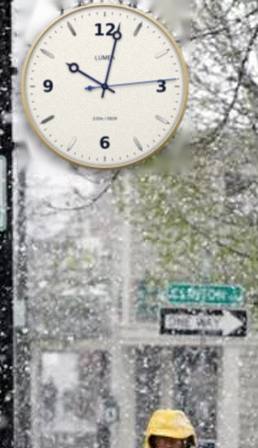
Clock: 10.02.14
